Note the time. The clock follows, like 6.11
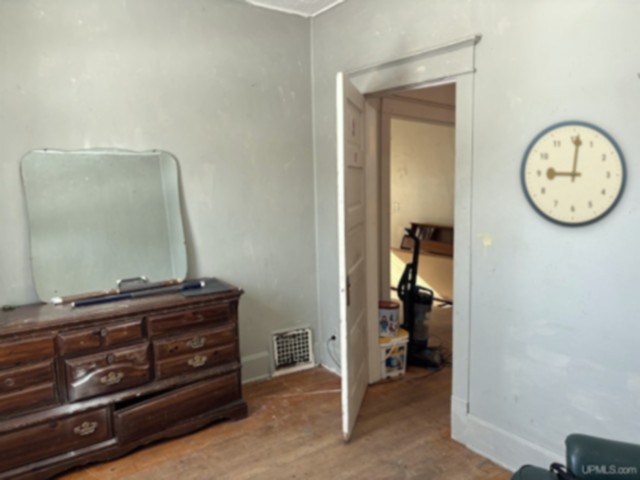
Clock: 9.01
